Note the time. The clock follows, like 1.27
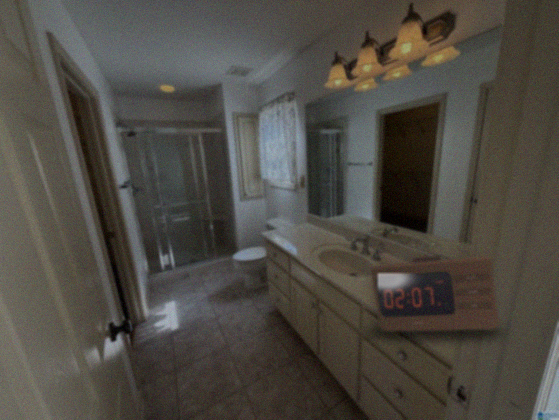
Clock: 2.07
